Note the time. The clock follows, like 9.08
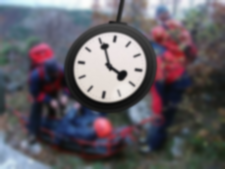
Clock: 3.56
